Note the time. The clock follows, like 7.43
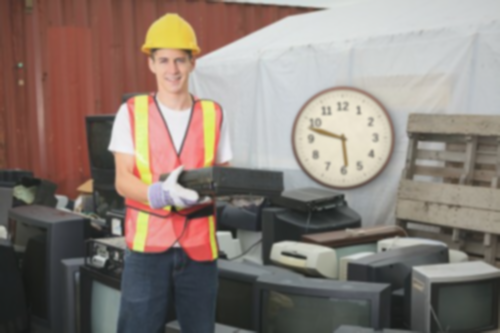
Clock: 5.48
